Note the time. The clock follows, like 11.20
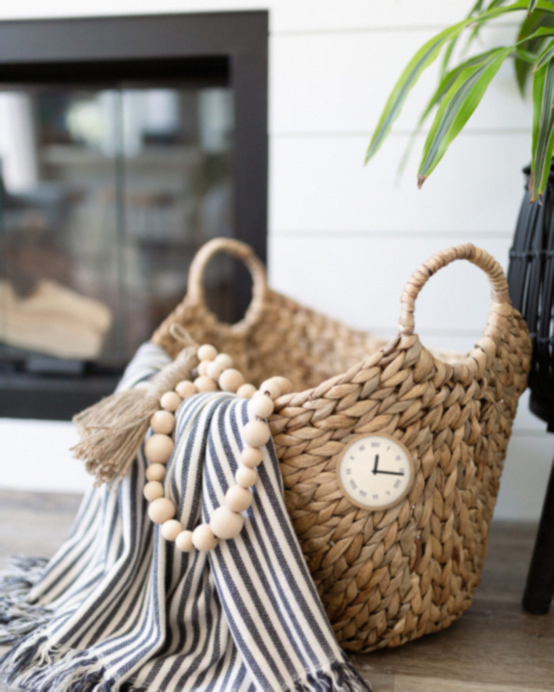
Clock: 12.16
